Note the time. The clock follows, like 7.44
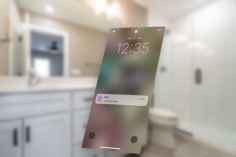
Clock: 12.35
